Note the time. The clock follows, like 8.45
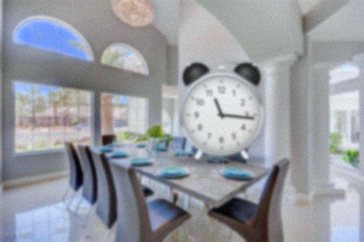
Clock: 11.16
